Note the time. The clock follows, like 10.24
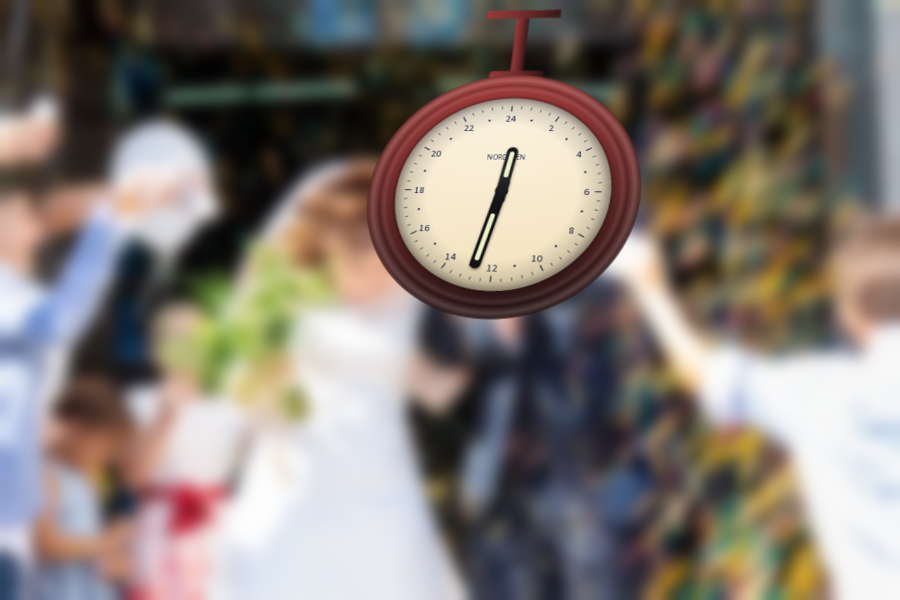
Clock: 0.32
